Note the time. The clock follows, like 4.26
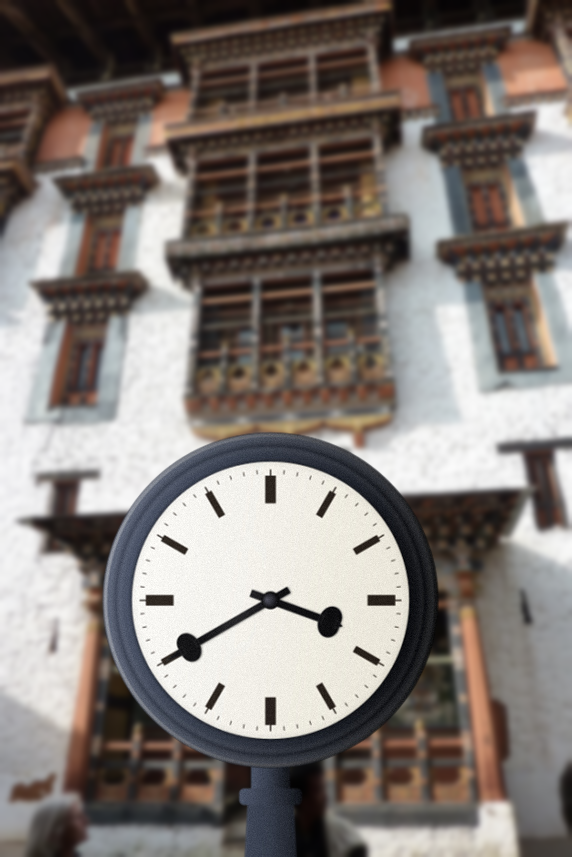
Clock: 3.40
